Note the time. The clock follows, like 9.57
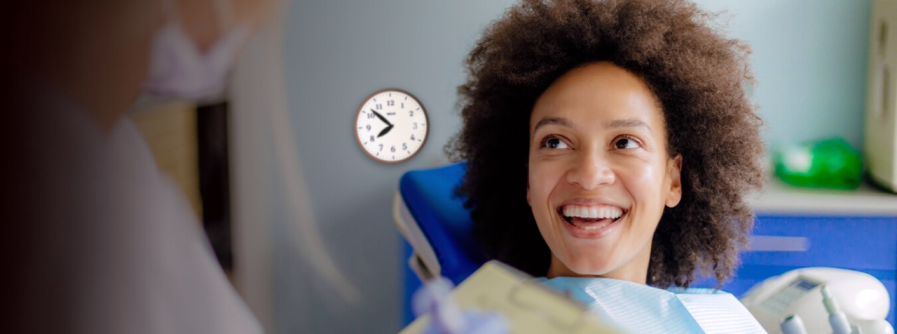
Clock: 7.52
